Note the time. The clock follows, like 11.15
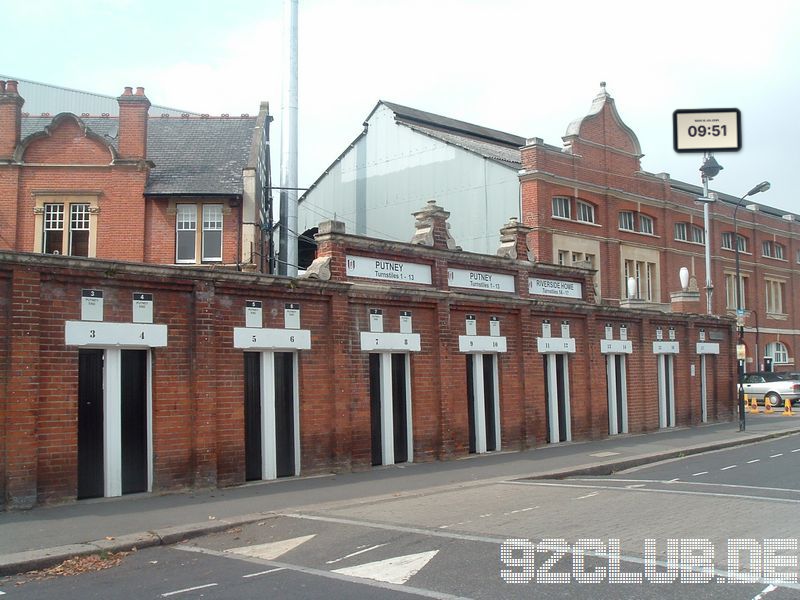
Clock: 9.51
